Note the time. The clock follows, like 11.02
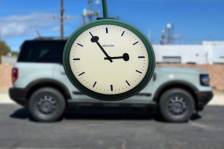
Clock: 2.55
